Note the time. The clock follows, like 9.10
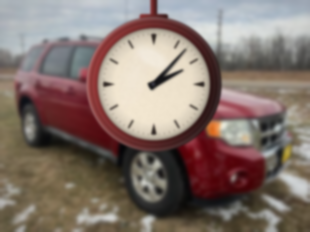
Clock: 2.07
